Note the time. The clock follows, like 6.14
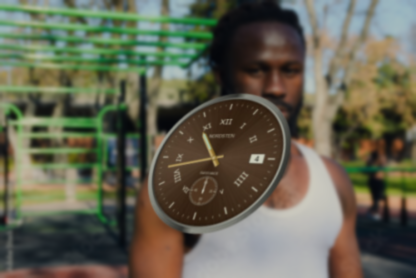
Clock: 10.43
